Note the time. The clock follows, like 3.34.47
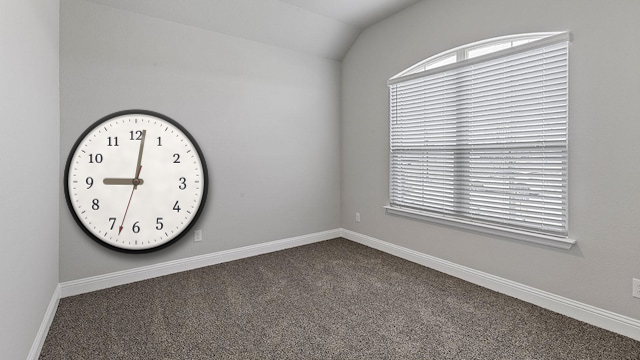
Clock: 9.01.33
